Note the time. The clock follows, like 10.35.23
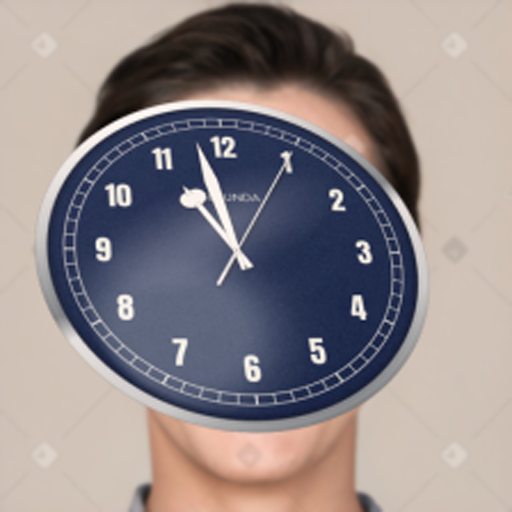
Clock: 10.58.05
